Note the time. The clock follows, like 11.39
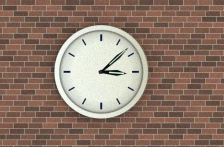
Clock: 3.08
